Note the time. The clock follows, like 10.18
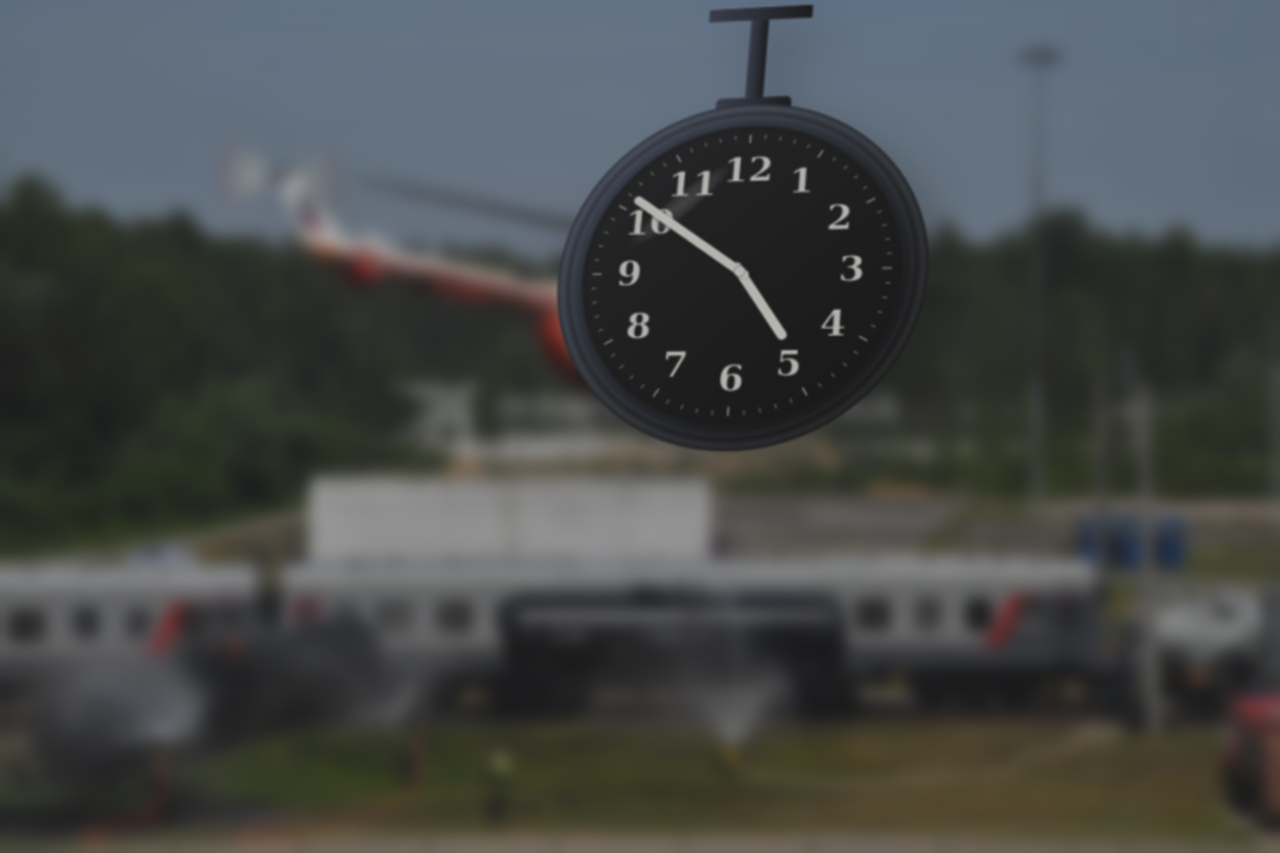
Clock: 4.51
